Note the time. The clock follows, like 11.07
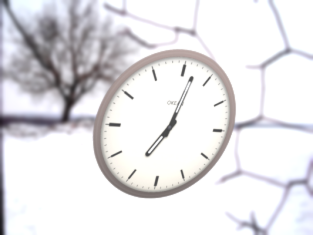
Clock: 7.02
